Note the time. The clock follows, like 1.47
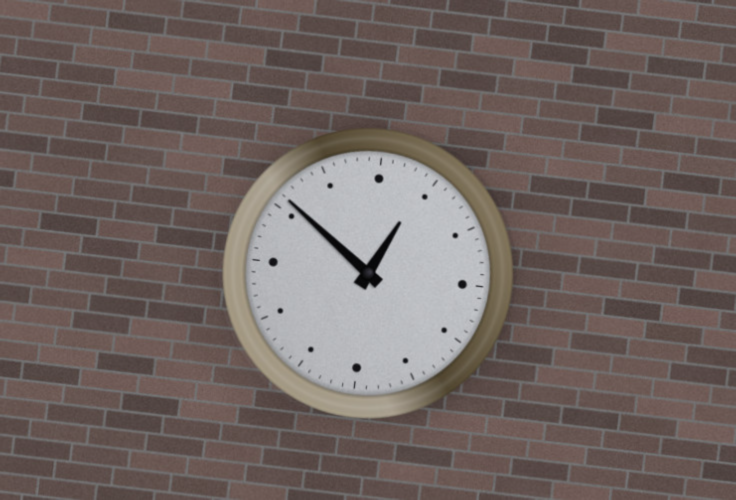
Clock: 12.51
